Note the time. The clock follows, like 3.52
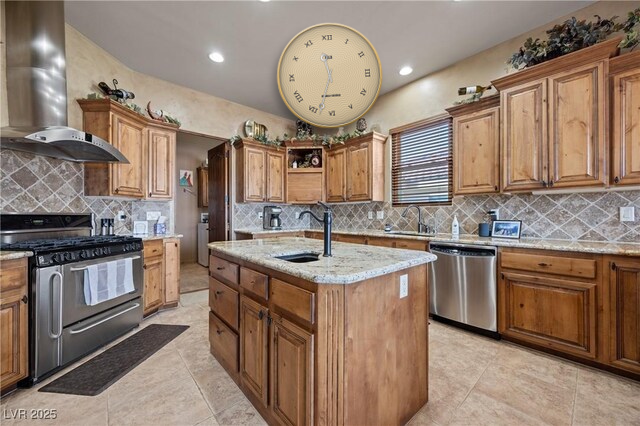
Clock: 11.33
